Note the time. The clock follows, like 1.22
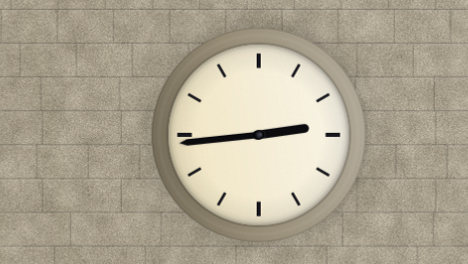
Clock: 2.44
